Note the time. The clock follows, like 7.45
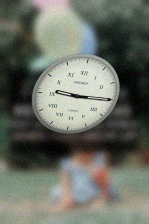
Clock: 9.15
